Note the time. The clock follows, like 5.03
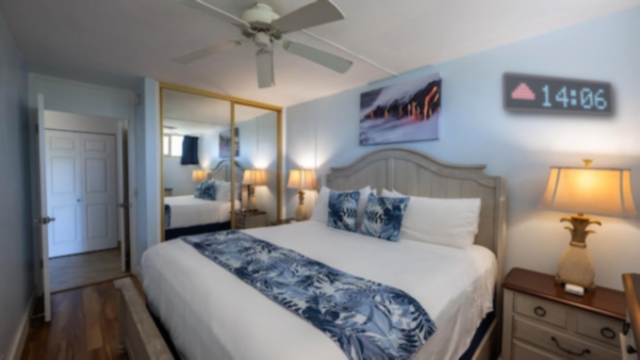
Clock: 14.06
